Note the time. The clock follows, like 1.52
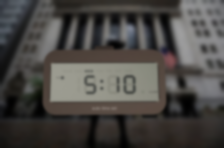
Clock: 5.10
